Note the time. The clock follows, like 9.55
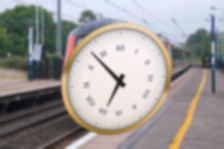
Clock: 6.53
